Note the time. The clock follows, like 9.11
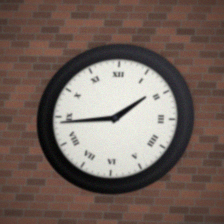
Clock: 1.44
